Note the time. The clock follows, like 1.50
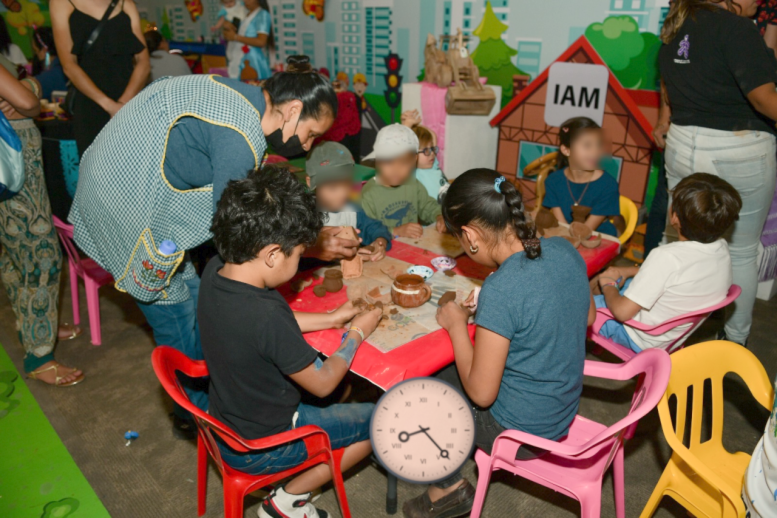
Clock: 8.23
